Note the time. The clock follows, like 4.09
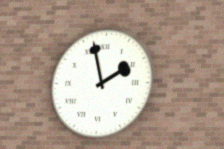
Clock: 1.57
